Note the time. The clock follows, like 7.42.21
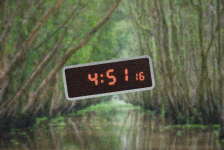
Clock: 4.51.16
